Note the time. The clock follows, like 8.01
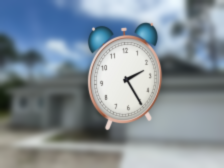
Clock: 2.25
